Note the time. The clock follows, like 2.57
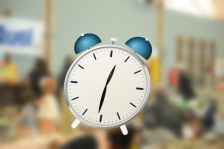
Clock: 12.31
